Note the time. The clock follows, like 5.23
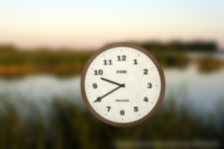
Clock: 9.40
